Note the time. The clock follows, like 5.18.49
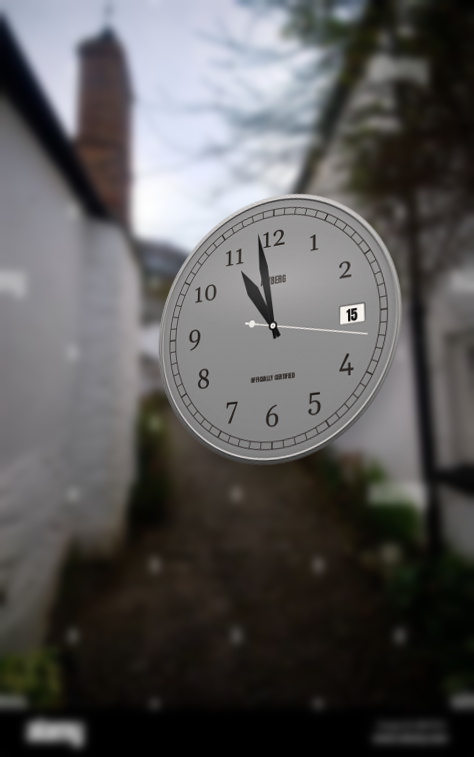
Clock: 10.58.17
